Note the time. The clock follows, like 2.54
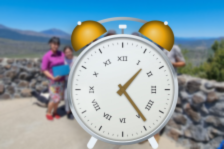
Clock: 1.24
